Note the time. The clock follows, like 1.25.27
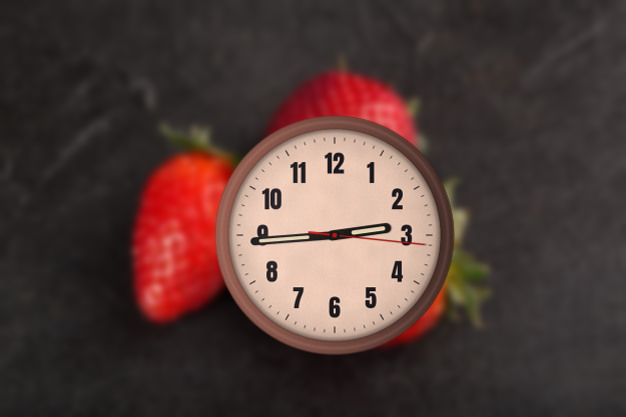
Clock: 2.44.16
